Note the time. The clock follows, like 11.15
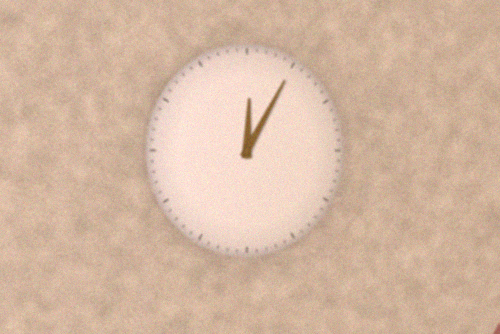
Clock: 12.05
